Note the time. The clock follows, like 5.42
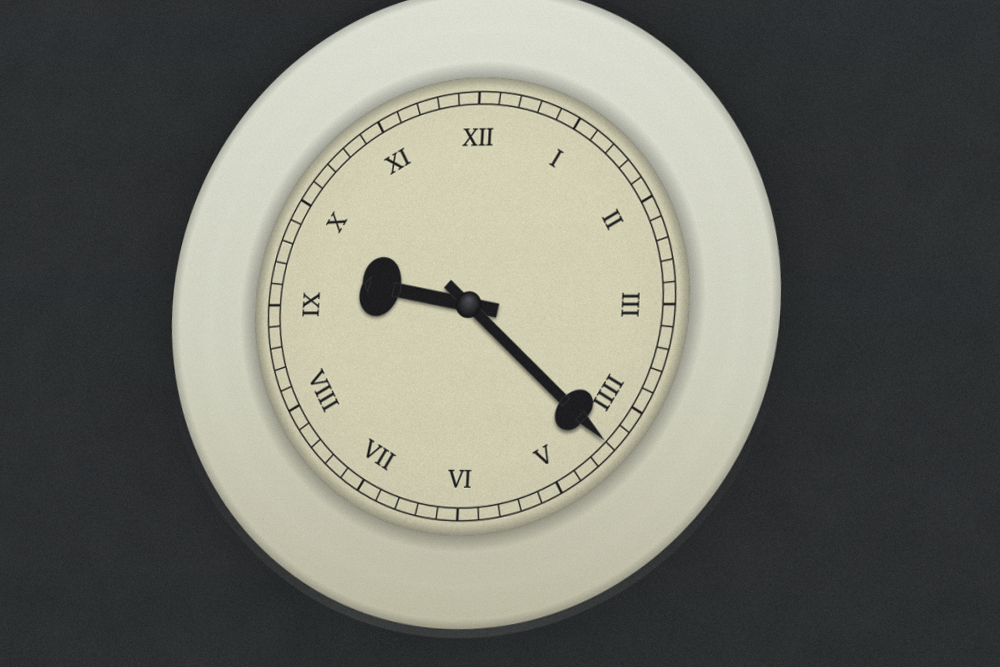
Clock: 9.22
